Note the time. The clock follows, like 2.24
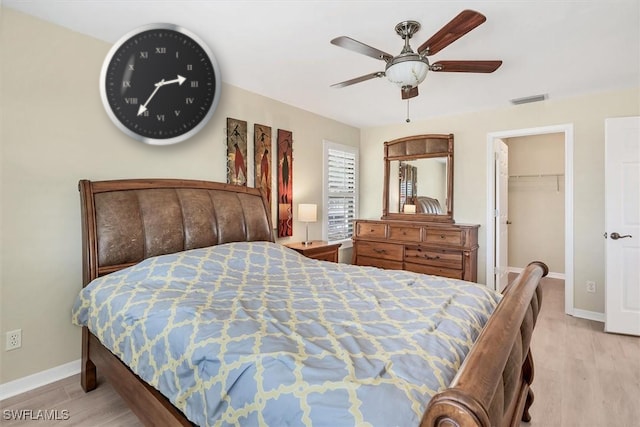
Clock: 2.36
